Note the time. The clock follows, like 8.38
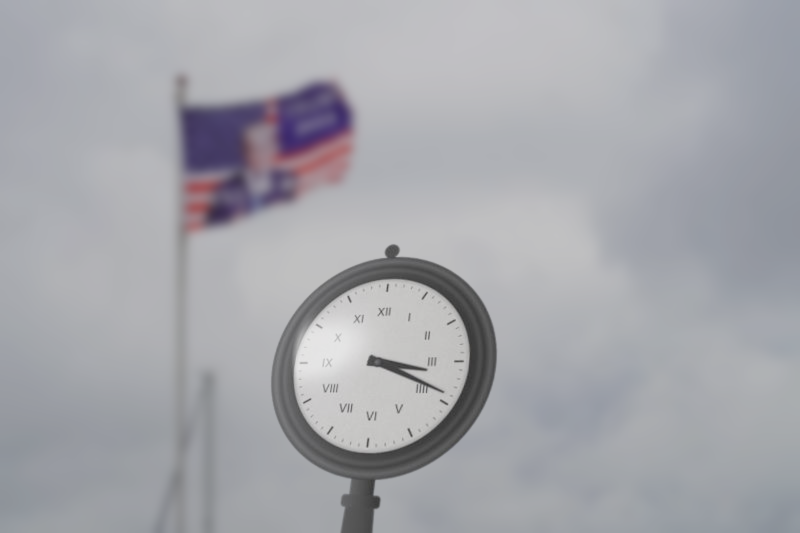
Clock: 3.19
